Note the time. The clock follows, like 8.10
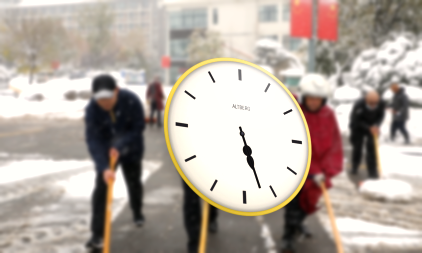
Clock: 5.27
